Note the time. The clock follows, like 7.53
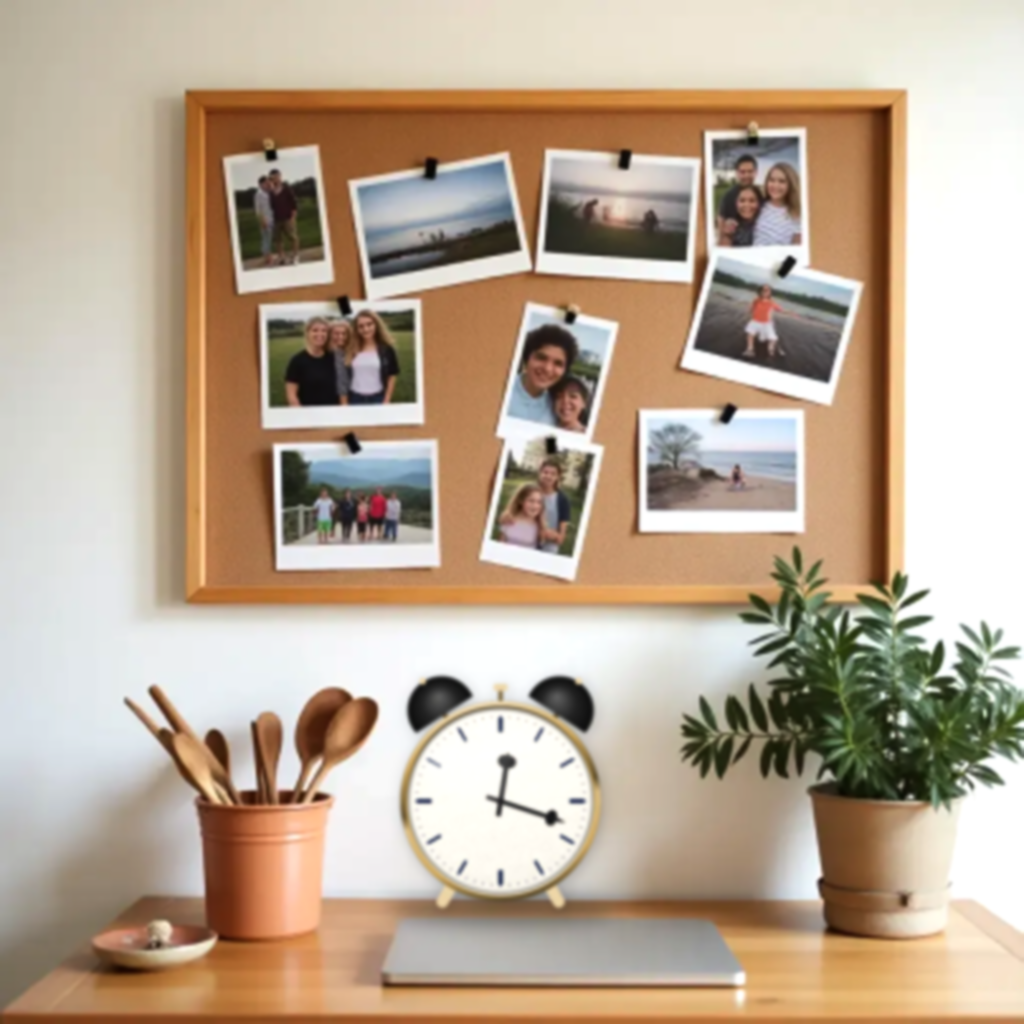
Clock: 12.18
